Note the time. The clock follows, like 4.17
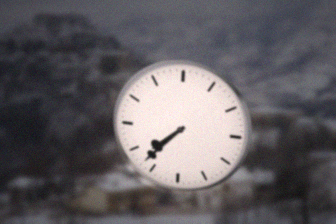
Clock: 7.37
